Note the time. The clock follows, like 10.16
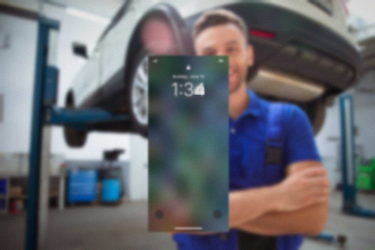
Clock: 1.34
